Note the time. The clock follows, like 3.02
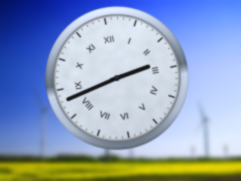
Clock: 2.43
